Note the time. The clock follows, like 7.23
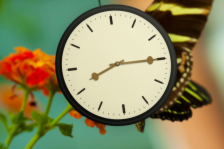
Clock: 8.15
